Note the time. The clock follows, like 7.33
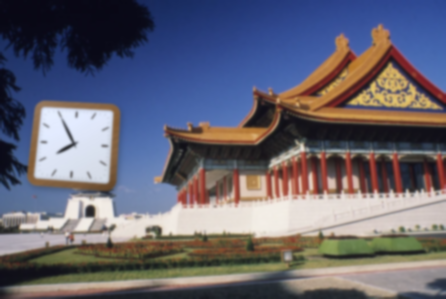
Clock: 7.55
